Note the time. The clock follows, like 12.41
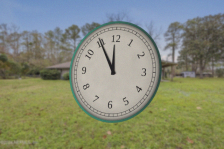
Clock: 11.55
